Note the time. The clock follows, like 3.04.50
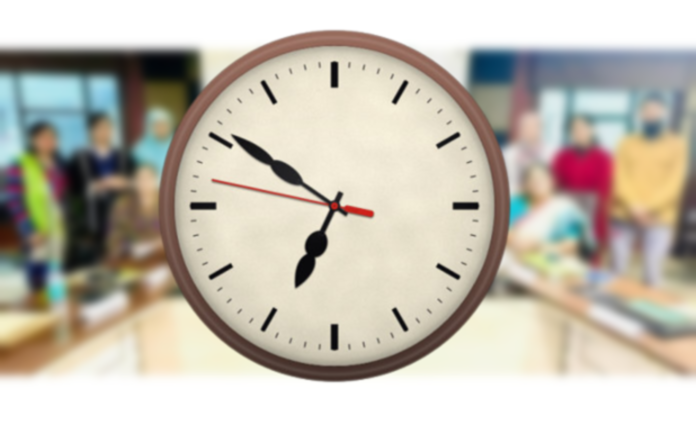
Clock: 6.50.47
